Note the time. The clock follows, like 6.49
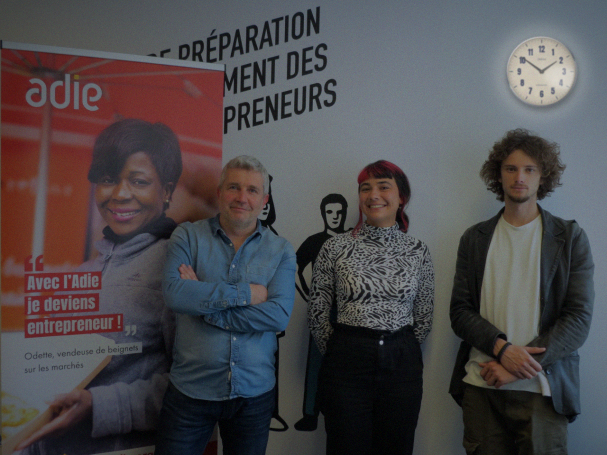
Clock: 1.51
